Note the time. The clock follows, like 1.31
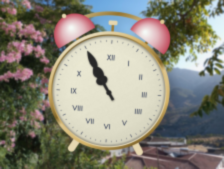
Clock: 10.55
